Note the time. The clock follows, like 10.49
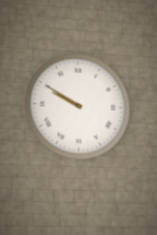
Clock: 9.50
